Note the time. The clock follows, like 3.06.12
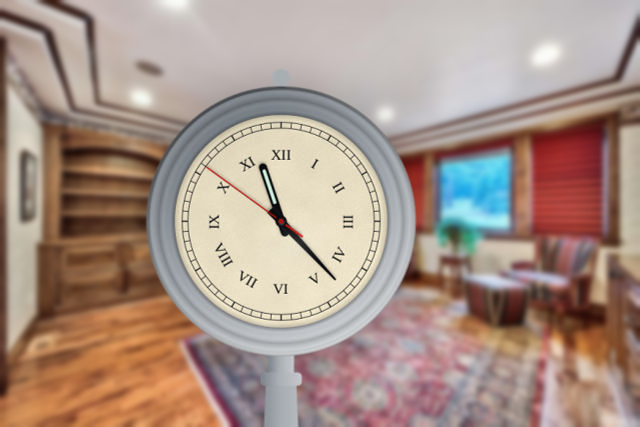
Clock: 11.22.51
